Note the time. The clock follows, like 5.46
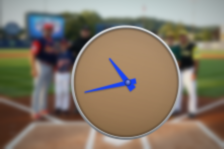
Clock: 10.43
